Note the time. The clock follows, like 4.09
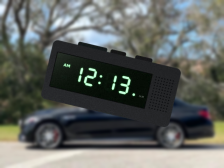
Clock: 12.13
